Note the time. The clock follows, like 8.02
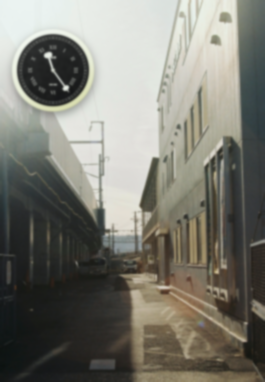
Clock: 11.24
